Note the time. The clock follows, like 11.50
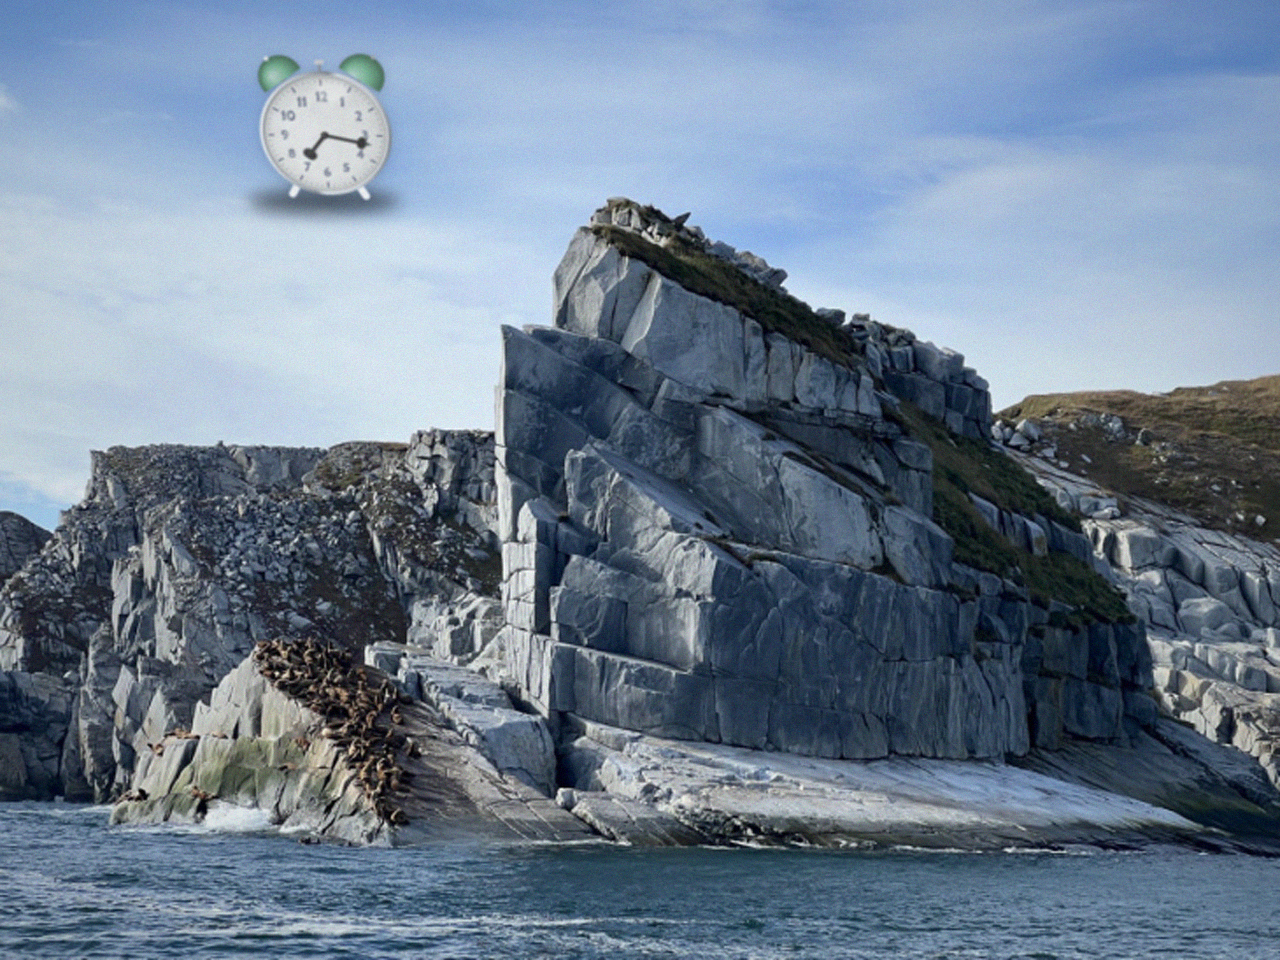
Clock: 7.17
